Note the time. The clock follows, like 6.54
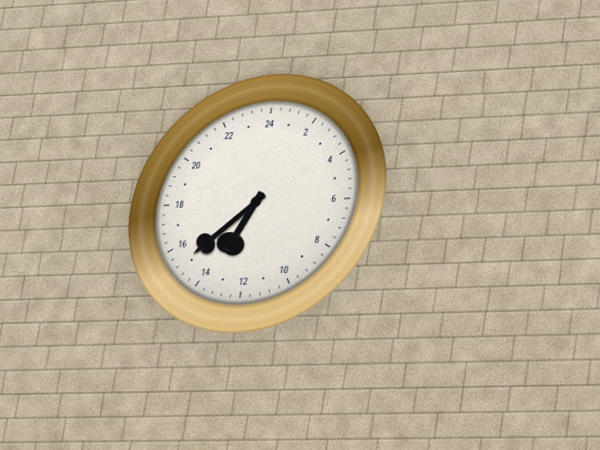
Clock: 13.38
